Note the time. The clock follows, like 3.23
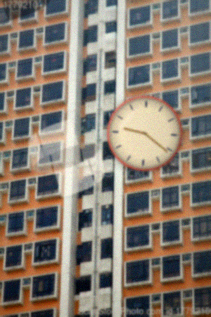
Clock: 9.21
